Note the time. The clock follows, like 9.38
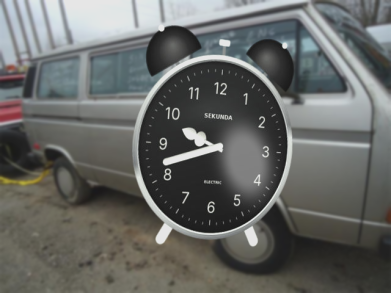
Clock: 9.42
